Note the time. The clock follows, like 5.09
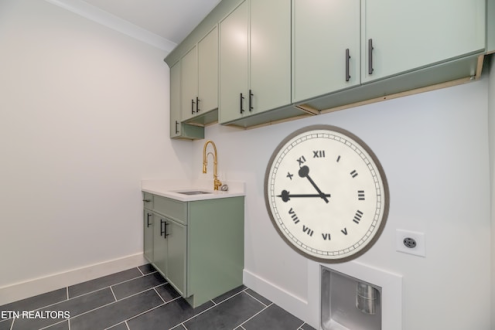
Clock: 10.45
